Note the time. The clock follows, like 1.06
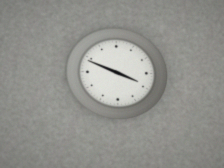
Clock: 3.49
